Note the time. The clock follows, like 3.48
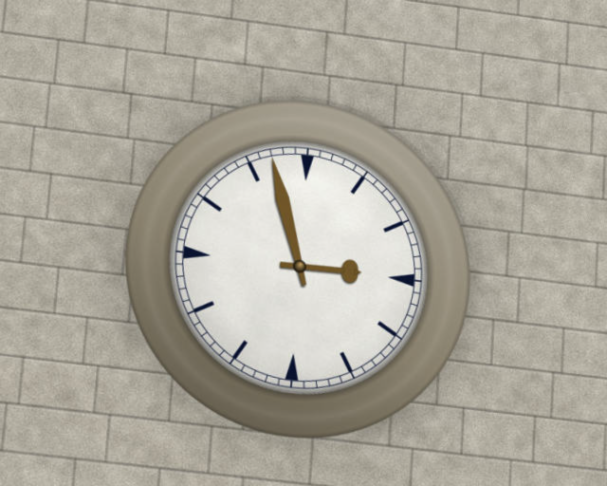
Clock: 2.57
